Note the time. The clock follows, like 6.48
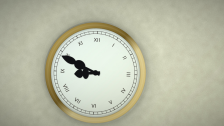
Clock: 8.49
